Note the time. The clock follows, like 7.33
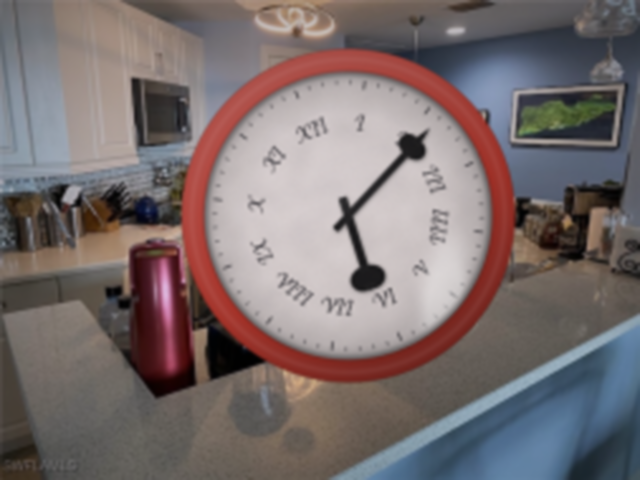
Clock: 6.11
